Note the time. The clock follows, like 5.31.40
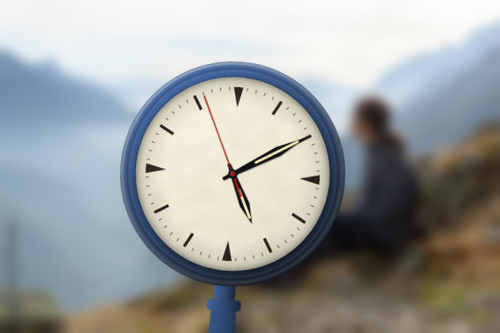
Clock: 5.09.56
